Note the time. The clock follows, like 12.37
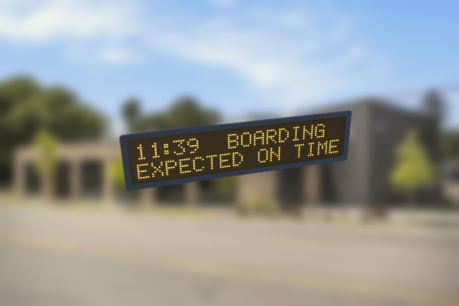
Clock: 11.39
